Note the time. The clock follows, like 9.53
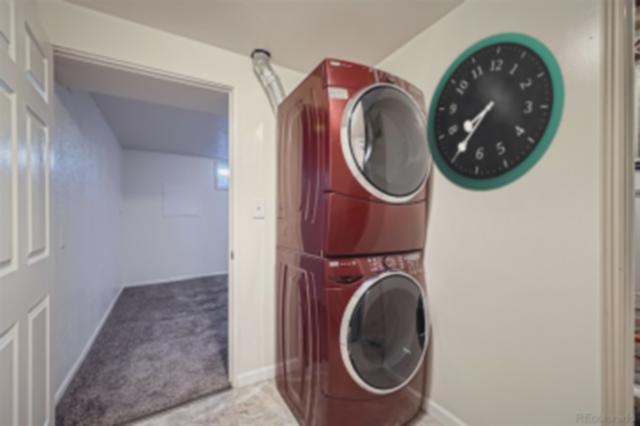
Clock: 7.35
